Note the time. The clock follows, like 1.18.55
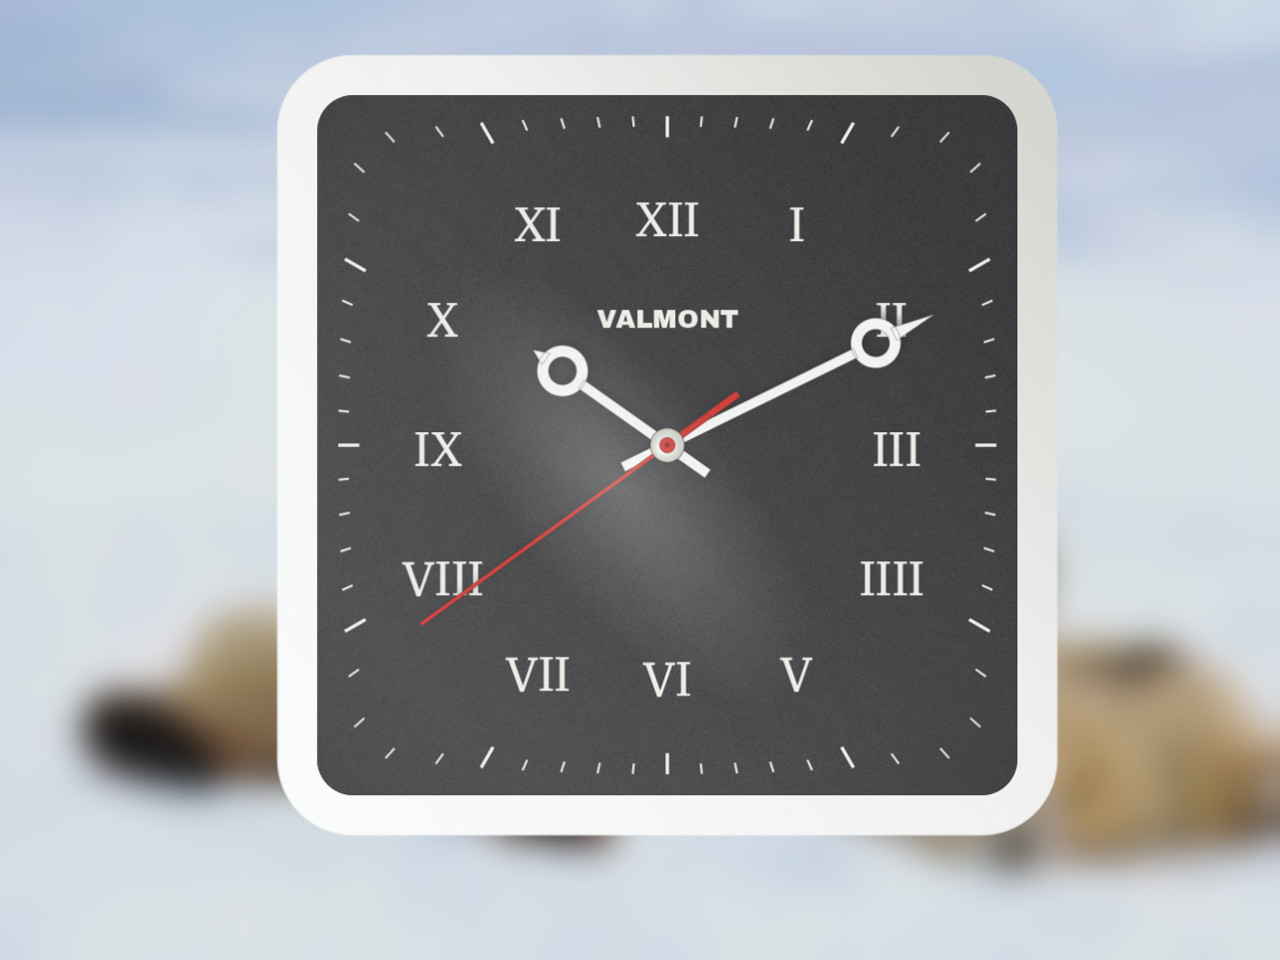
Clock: 10.10.39
